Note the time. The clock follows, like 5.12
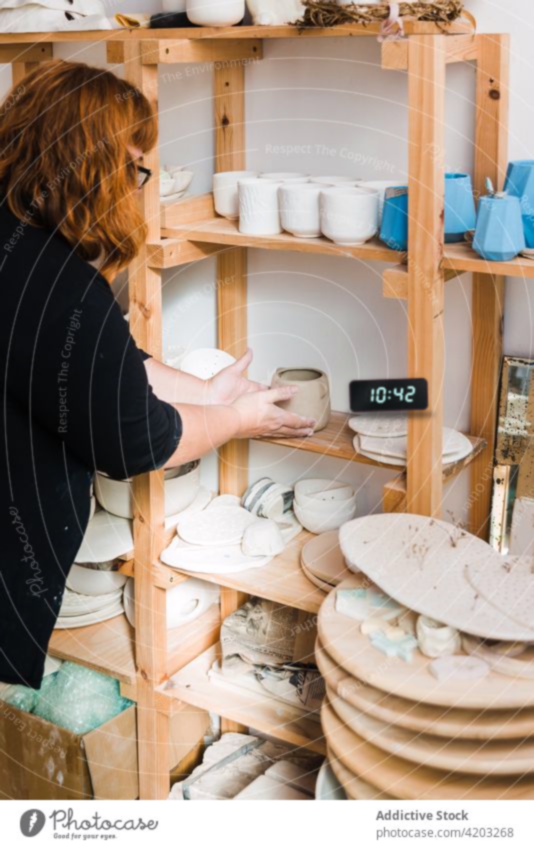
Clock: 10.42
